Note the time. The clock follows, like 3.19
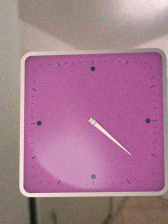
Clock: 4.22
